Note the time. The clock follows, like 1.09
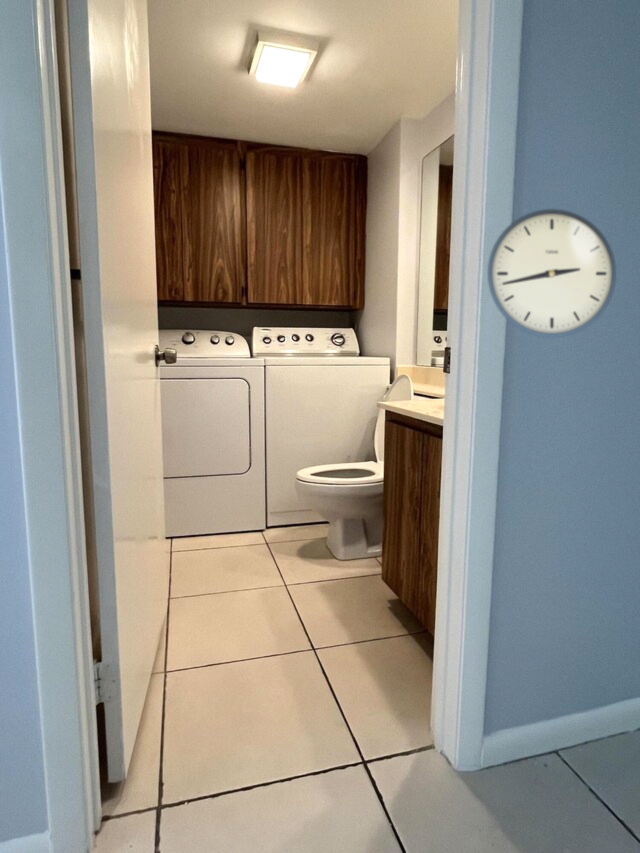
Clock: 2.43
